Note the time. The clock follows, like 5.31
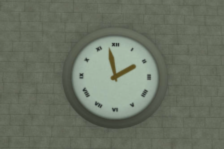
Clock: 1.58
